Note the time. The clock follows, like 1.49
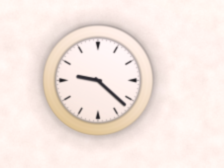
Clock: 9.22
